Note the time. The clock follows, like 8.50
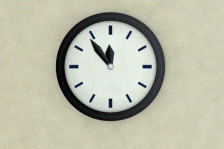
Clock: 11.54
